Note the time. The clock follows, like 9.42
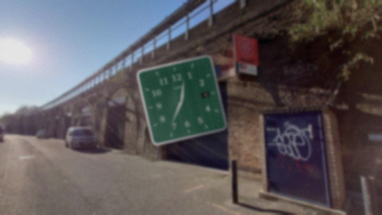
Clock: 12.36
